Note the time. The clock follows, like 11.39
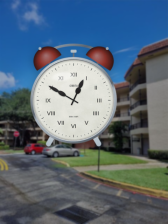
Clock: 12.50
